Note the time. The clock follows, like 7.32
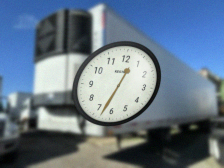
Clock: 12.33
